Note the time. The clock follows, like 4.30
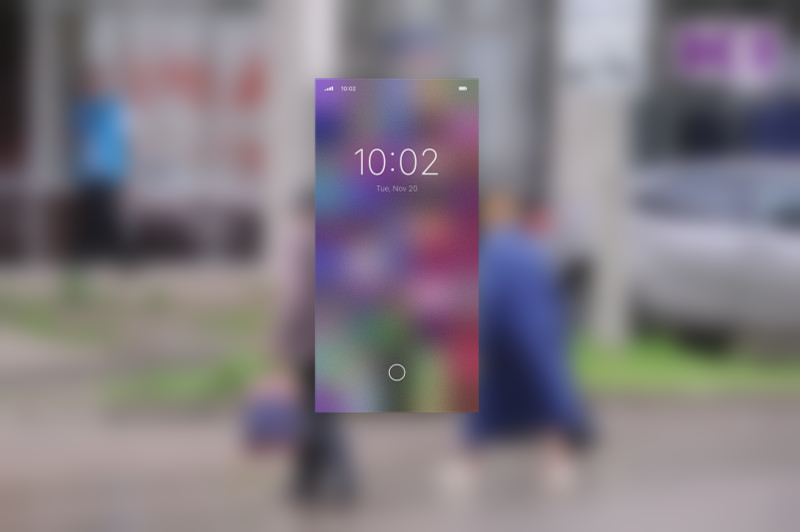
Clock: 10.02
